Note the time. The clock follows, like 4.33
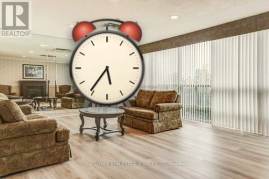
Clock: 5.36
